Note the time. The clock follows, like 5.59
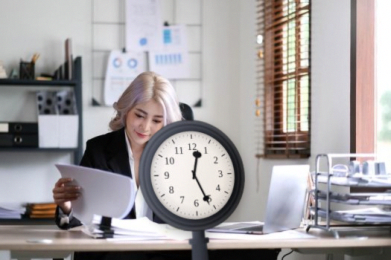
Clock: 12.26
